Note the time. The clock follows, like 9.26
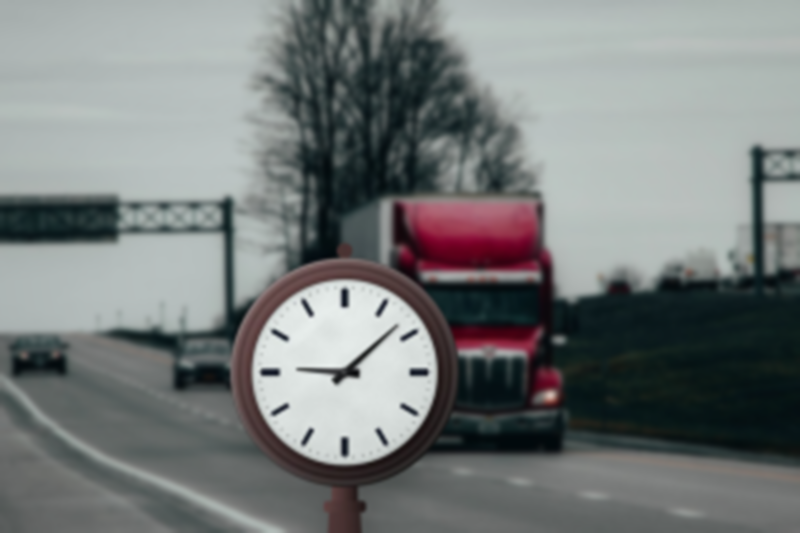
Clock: 9.08
